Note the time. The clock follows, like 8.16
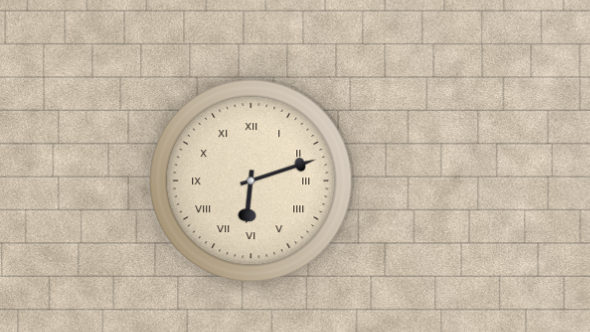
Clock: 6.12
